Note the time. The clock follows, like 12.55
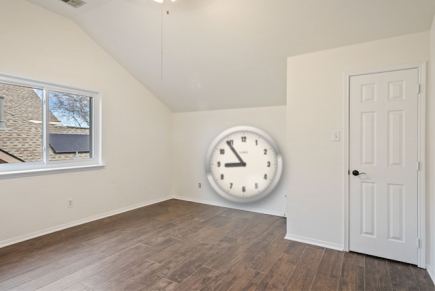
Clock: 8.54
